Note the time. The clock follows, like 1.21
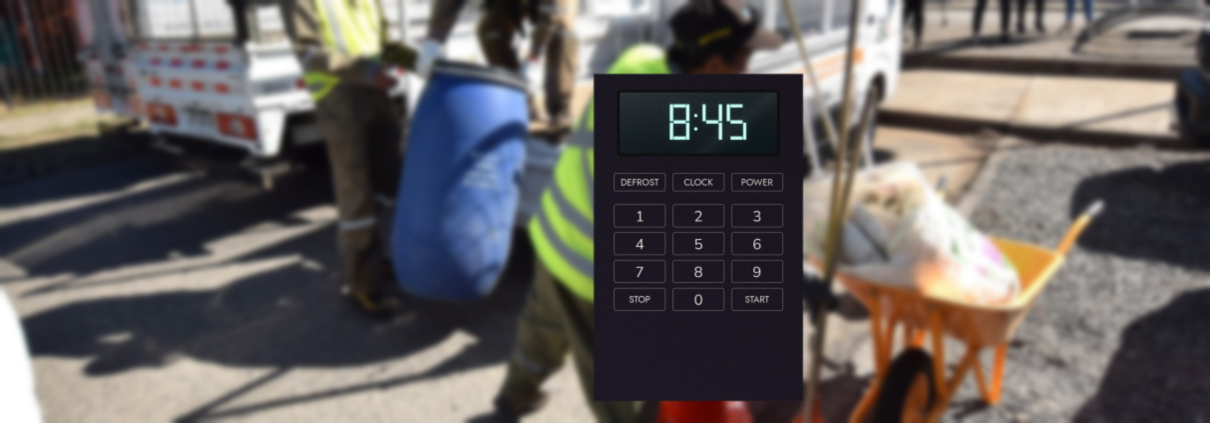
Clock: 8.45
